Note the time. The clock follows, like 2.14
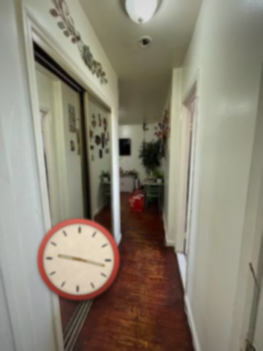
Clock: 9.17
